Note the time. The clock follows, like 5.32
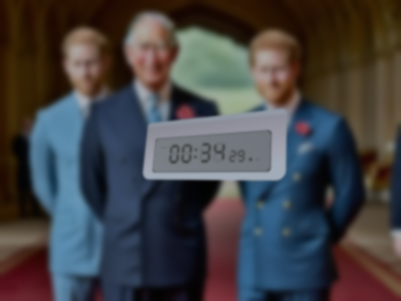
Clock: 0.34
